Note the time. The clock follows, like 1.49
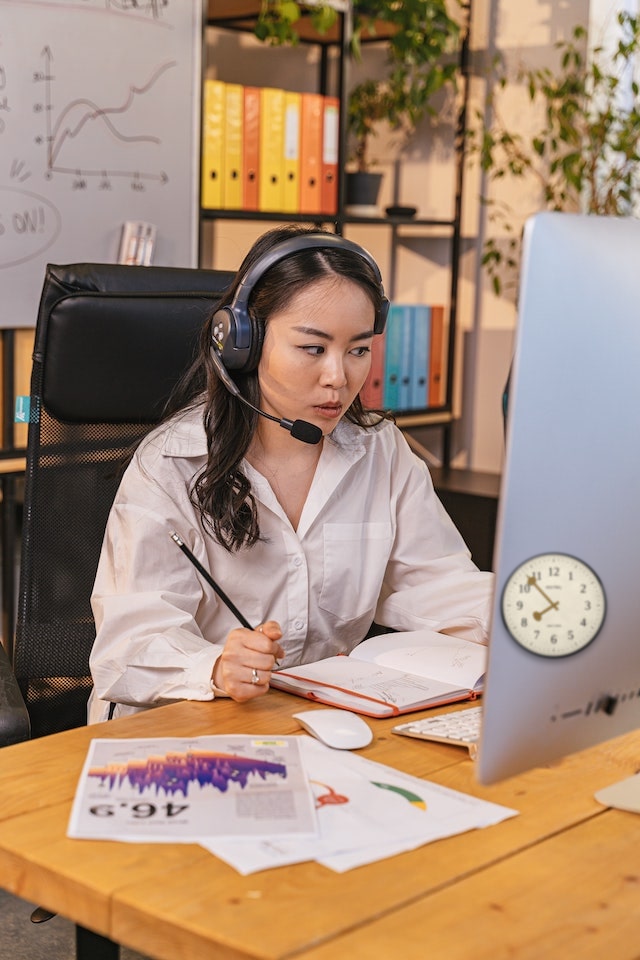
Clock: 7.53
